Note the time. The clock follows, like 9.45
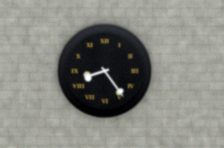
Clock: 8.24
